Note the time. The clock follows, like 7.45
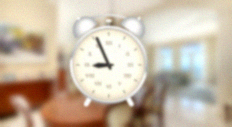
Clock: 8.56
